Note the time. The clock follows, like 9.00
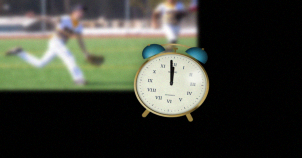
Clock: 11.59
